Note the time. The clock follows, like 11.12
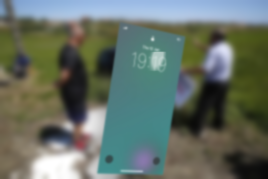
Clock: 19.19
